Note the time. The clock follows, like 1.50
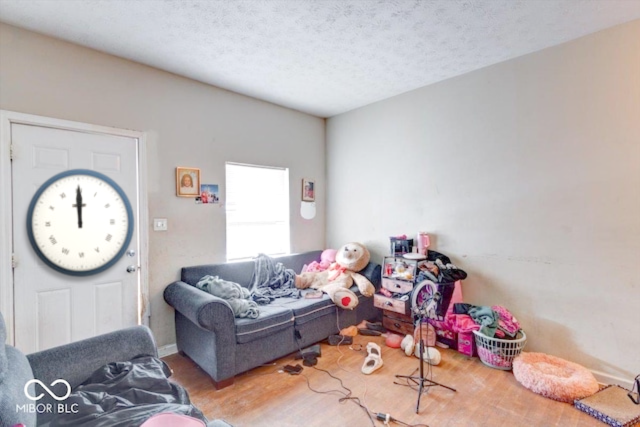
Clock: 12.00
